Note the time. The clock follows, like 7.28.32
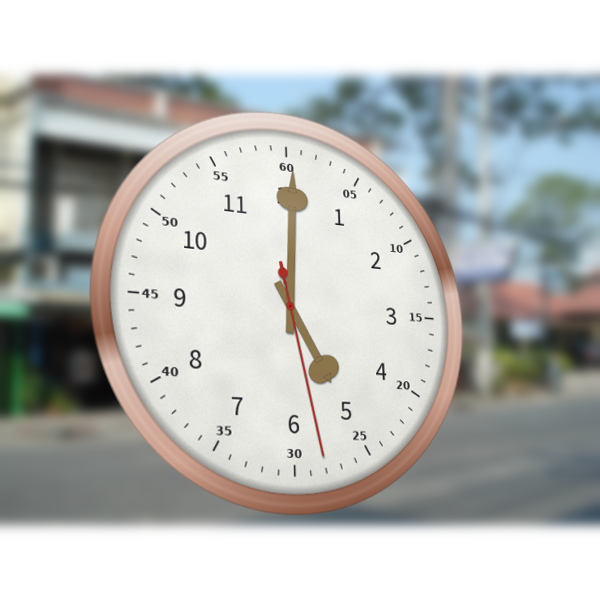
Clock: 5.00.28
